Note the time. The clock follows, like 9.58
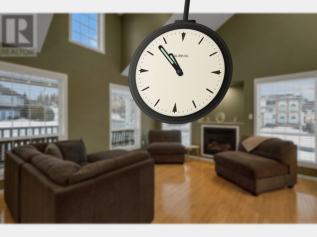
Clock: 10.53
